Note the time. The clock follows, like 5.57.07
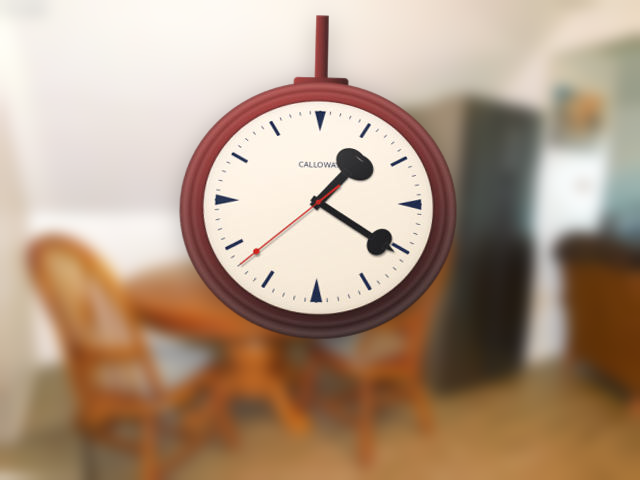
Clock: 1.20.38
